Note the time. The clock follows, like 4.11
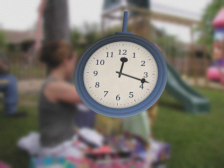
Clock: 12.18
